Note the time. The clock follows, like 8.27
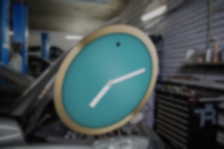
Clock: 7.12
